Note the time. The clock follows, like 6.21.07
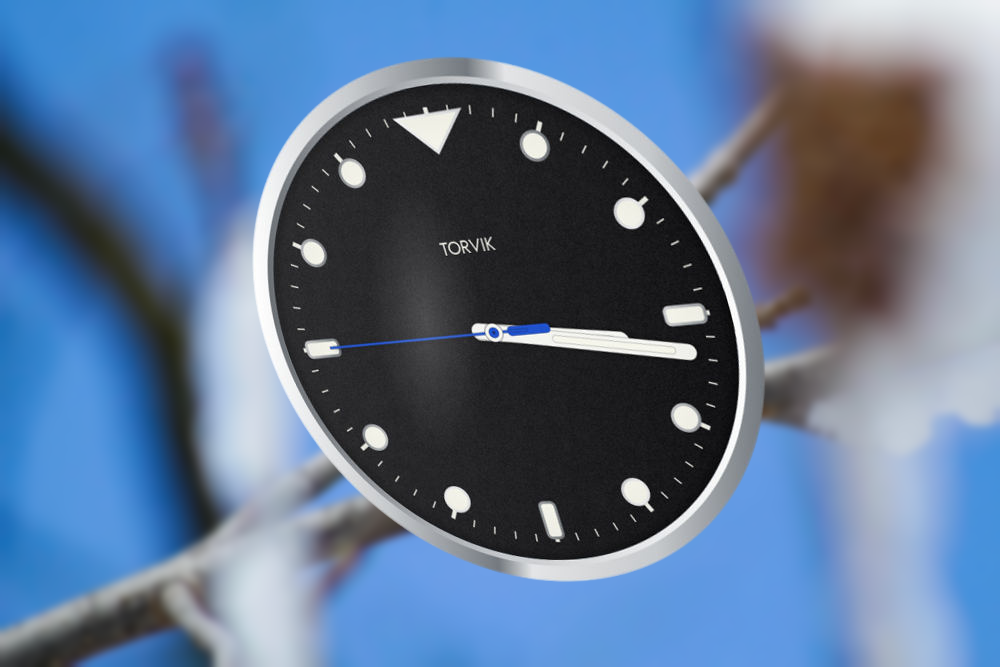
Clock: 3.16.45
